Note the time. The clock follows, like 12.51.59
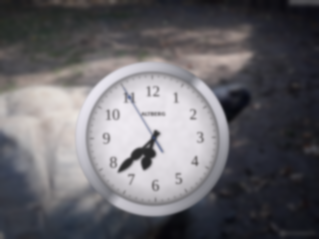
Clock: 6.37.55
